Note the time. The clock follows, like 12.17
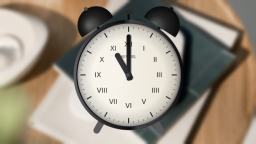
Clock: 11.00
